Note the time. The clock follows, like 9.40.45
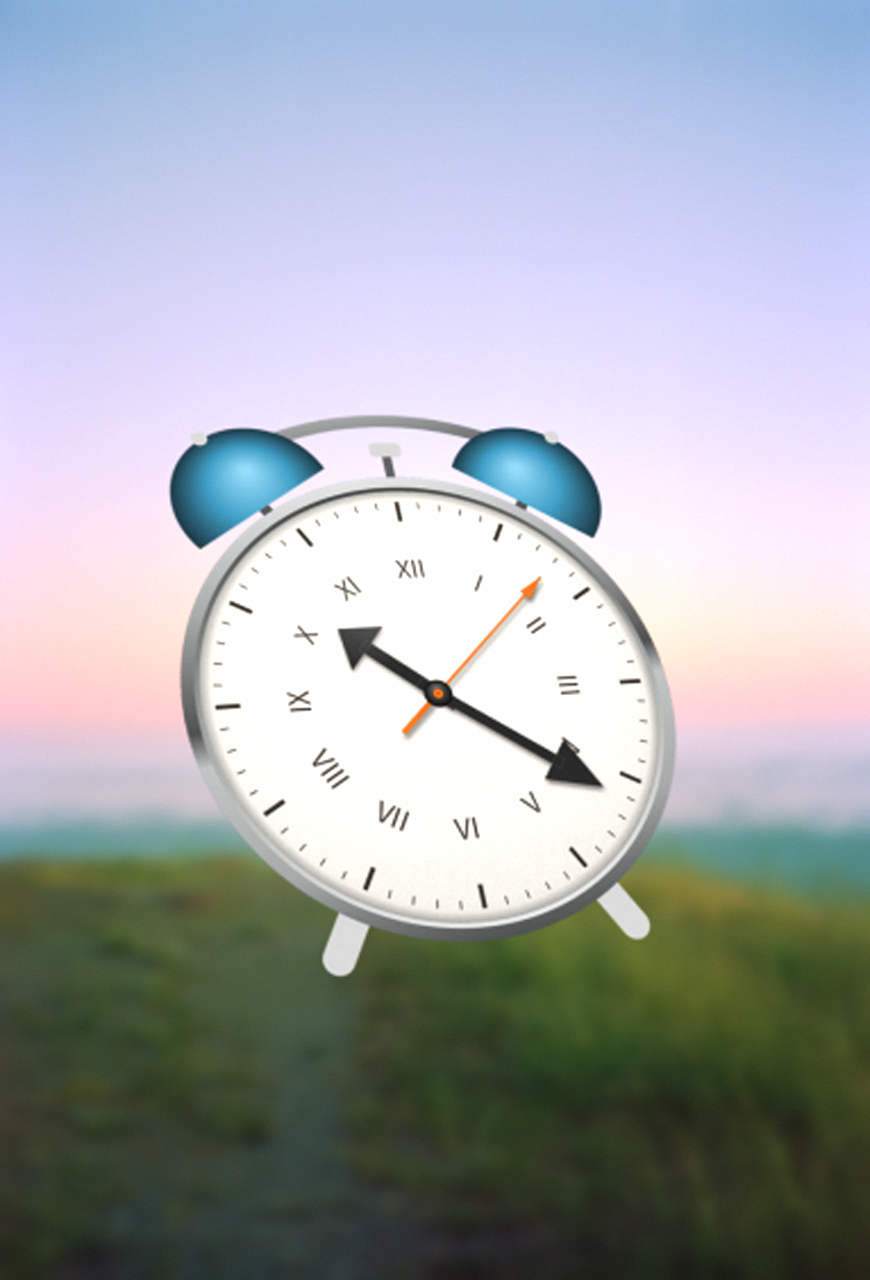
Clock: 10.21.08
